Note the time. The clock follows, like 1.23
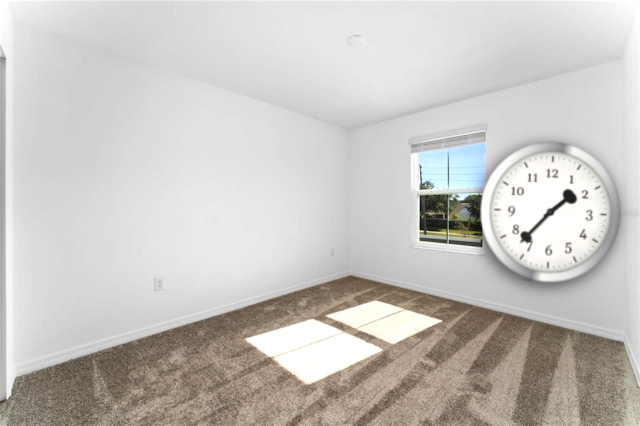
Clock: 1.37
